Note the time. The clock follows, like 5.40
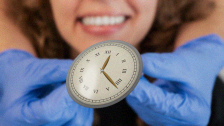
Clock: 12.22
